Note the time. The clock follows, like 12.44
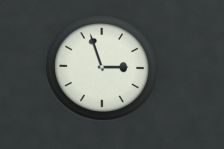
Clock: 2.57
